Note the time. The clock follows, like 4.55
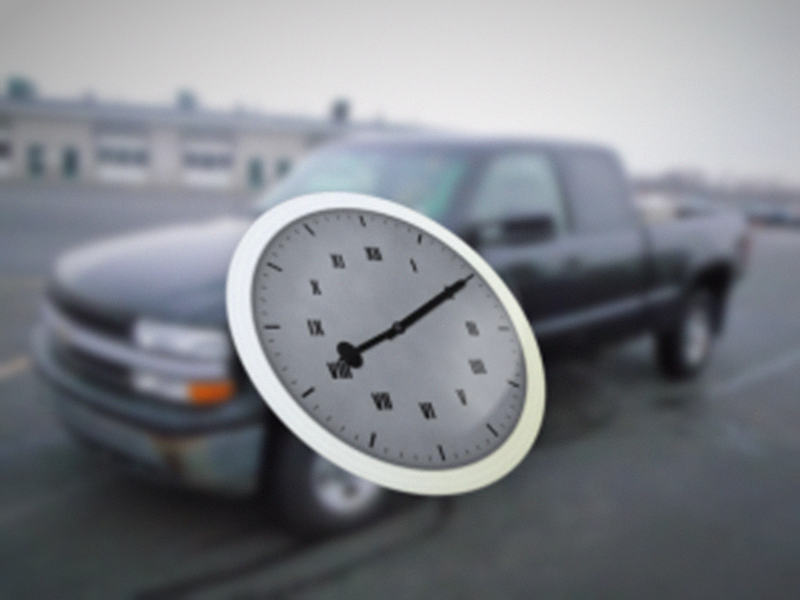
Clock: 8.10
